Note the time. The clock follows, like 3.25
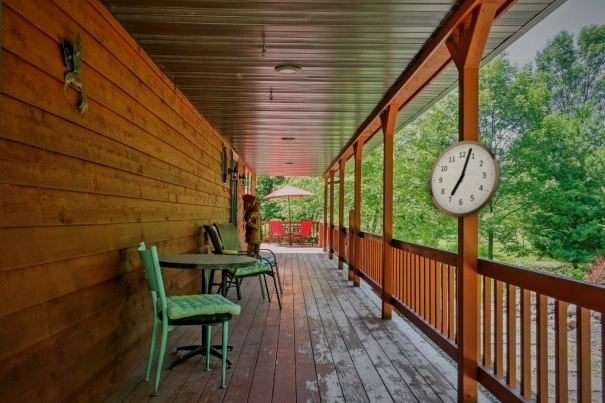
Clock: 7.03
